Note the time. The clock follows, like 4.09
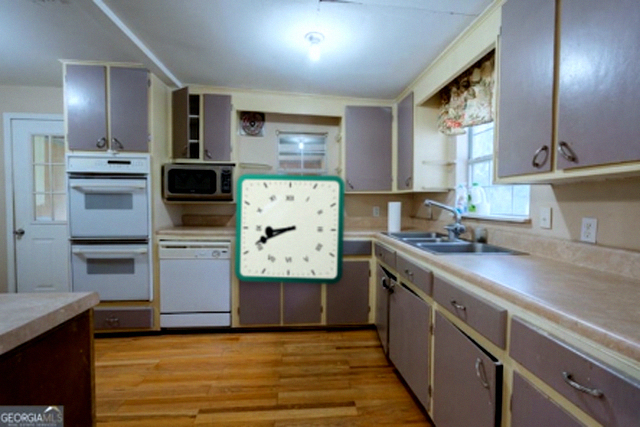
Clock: 8.41
